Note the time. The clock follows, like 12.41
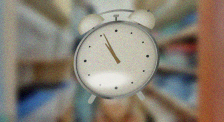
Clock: 10.56
